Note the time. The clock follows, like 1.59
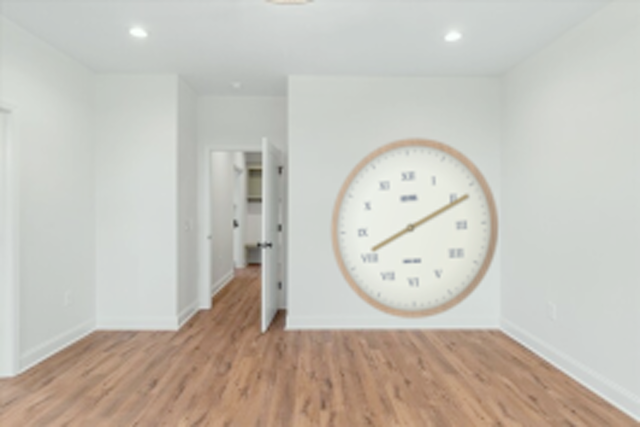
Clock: 8.11
